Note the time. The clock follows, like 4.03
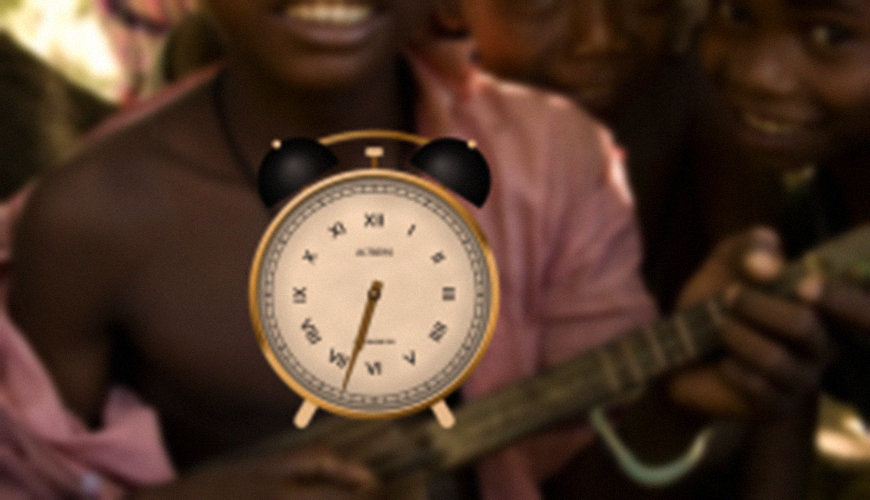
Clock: 6.33
